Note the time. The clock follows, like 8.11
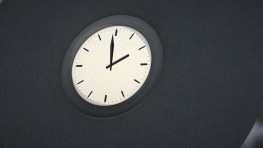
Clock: 1.59
